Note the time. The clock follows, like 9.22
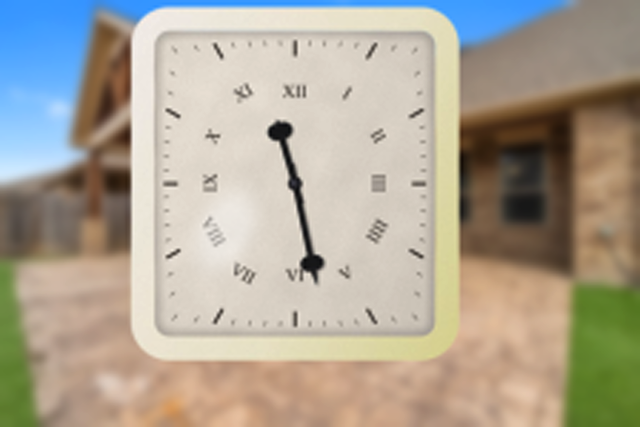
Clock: 11.28
